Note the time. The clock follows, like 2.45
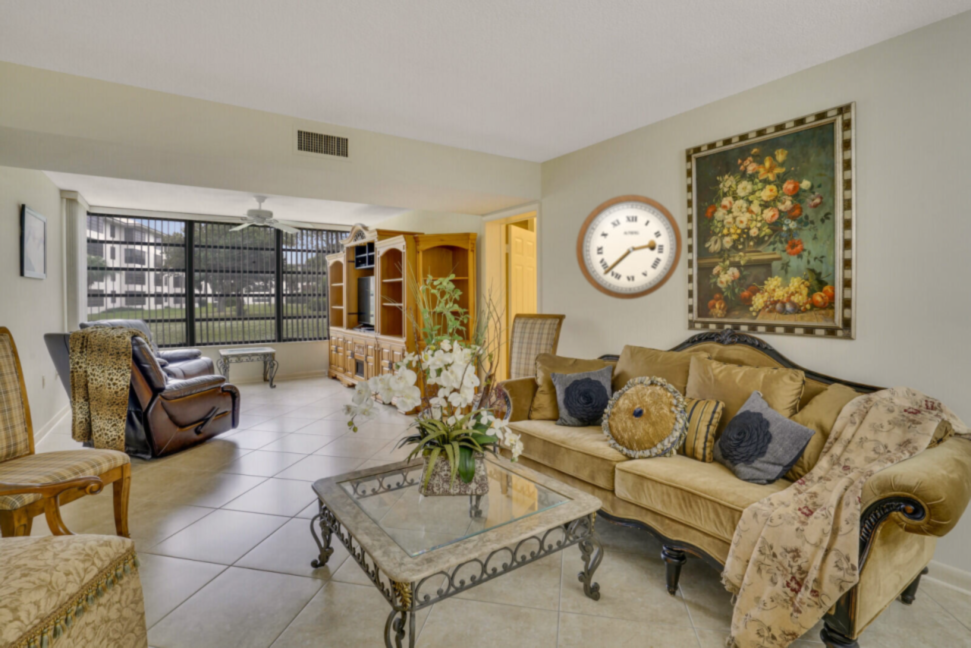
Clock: 2.38
